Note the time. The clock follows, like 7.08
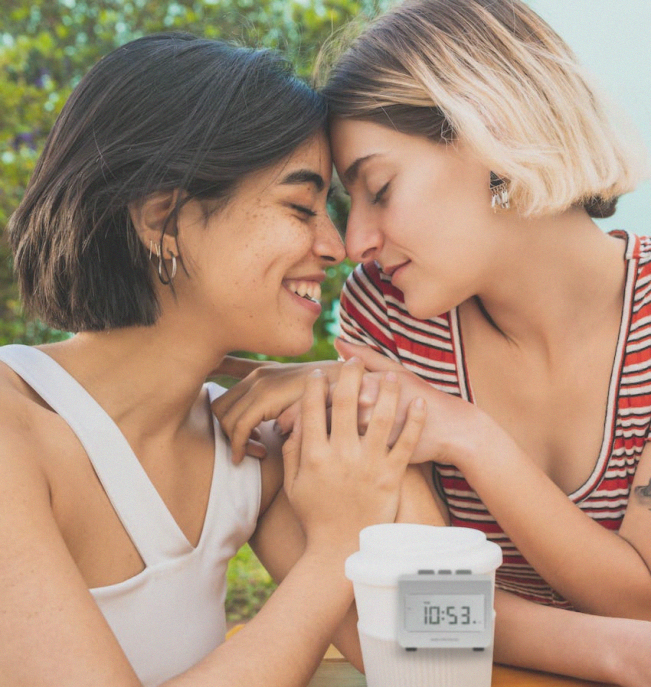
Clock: 10.53
